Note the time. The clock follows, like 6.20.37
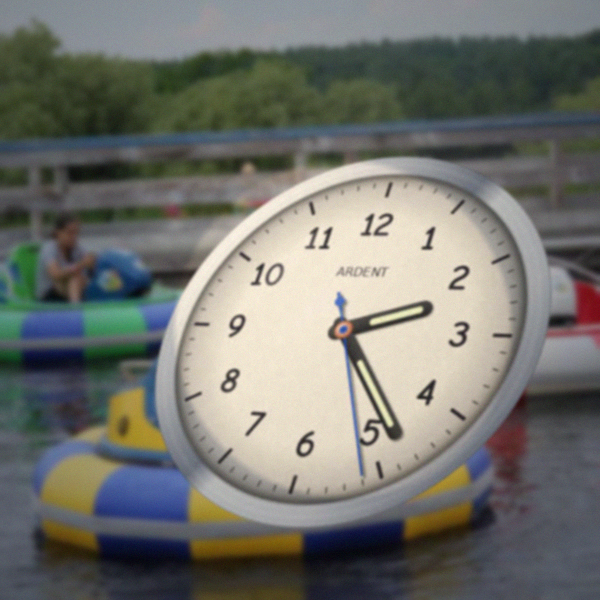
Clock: 2.23.26
